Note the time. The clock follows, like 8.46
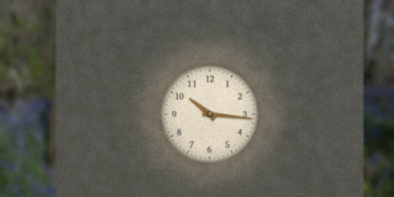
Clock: 10.16
